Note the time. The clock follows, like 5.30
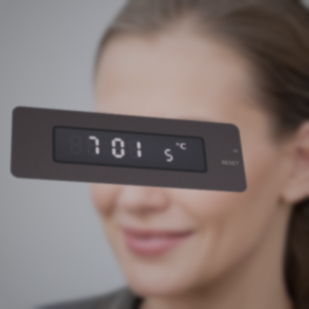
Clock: 7.01
